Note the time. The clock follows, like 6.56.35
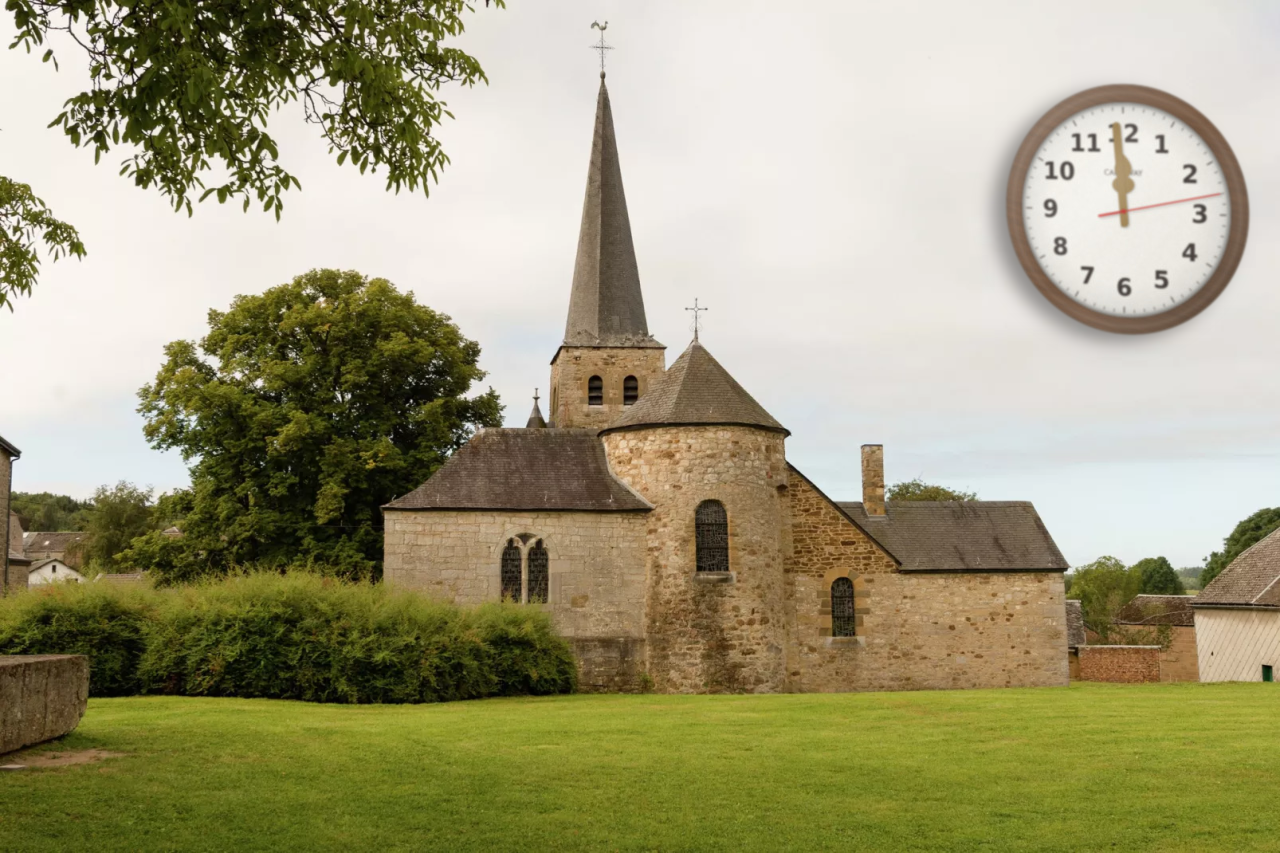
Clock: 11.59.13
